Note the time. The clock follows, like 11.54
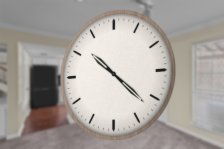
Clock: 10.22
